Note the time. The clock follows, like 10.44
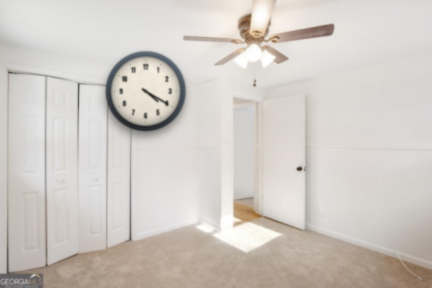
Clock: 4.20
